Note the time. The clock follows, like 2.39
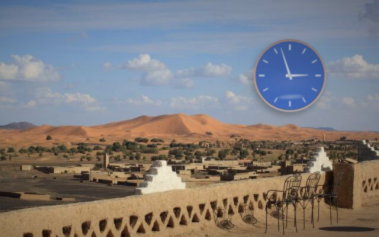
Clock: 2.57
